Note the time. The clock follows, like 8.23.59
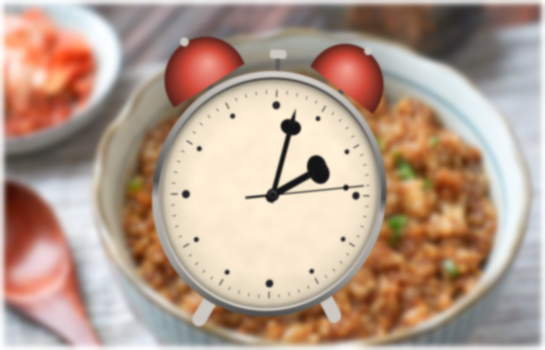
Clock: 2.02.14
